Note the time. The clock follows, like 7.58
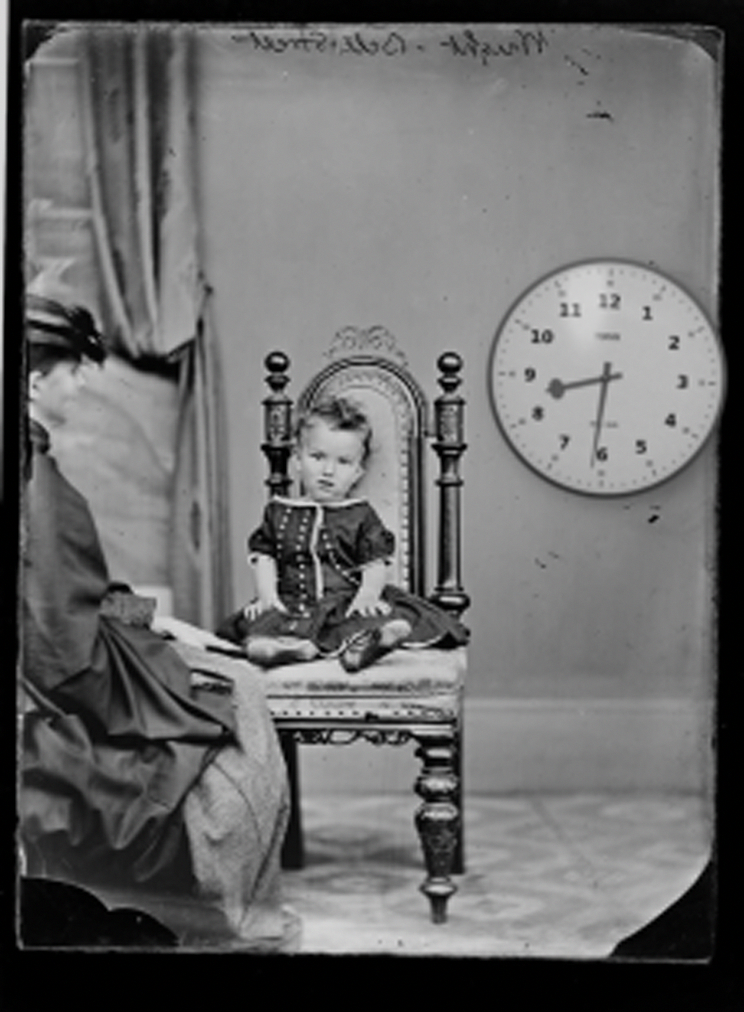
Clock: 8.31
